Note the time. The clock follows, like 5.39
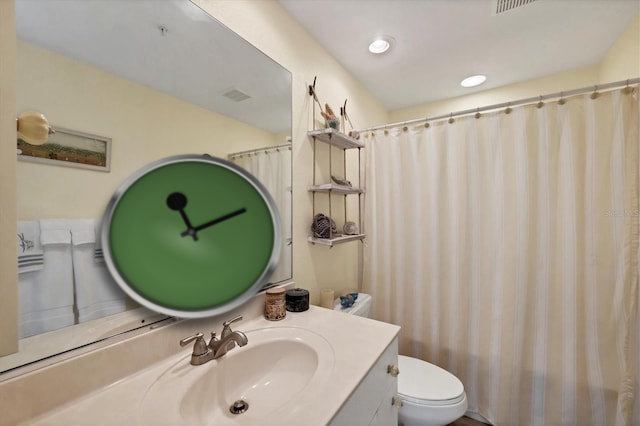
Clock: 11.11
